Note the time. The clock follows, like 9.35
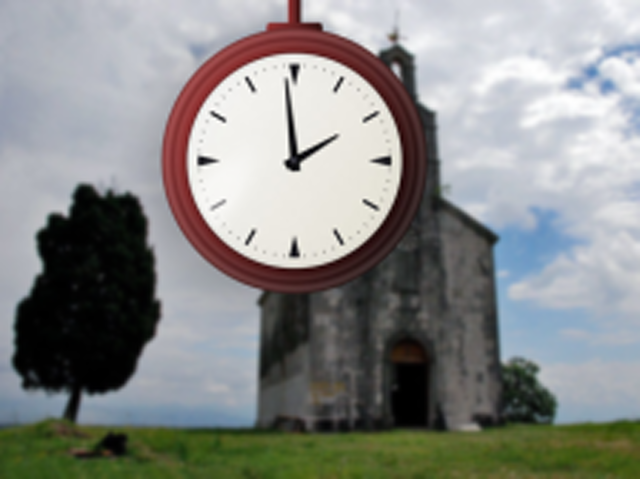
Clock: 1.59
